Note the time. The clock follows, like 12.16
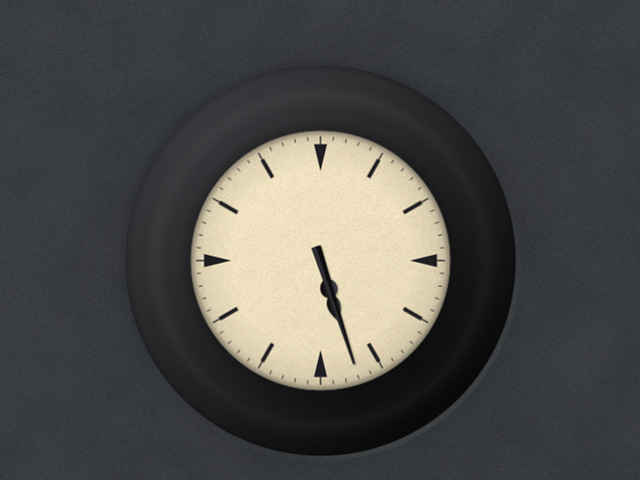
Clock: 5.27
